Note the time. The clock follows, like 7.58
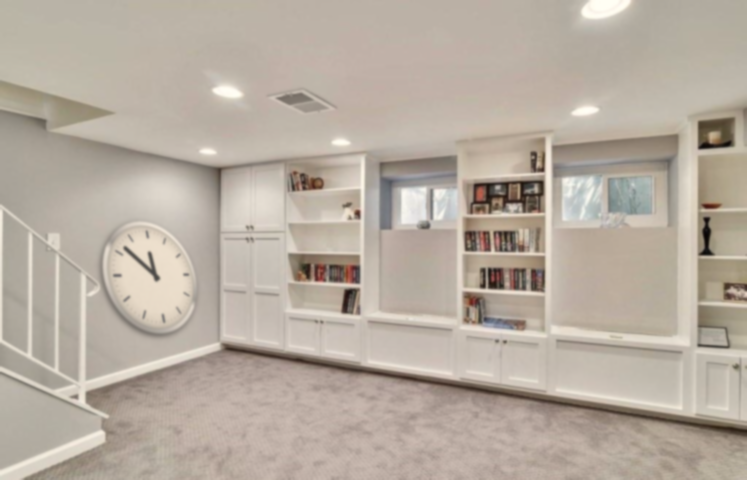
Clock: 11.52
